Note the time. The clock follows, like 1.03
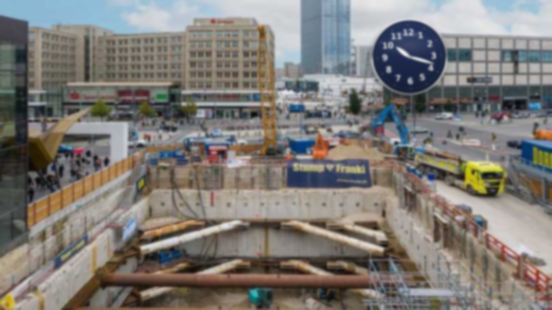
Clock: 10.18
